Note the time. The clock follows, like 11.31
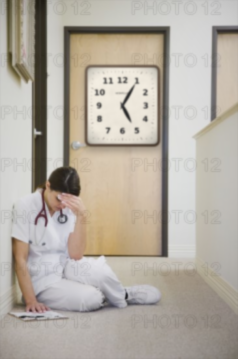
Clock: 5.05
